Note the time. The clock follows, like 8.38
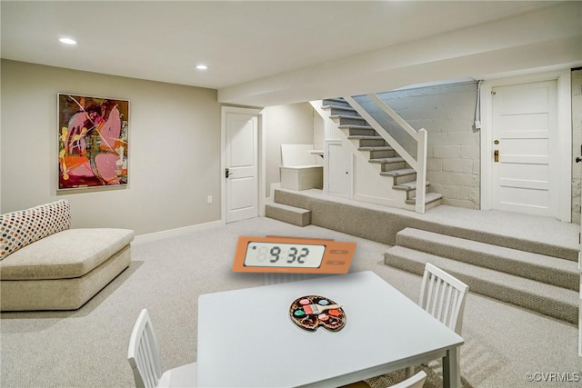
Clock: 9.32
